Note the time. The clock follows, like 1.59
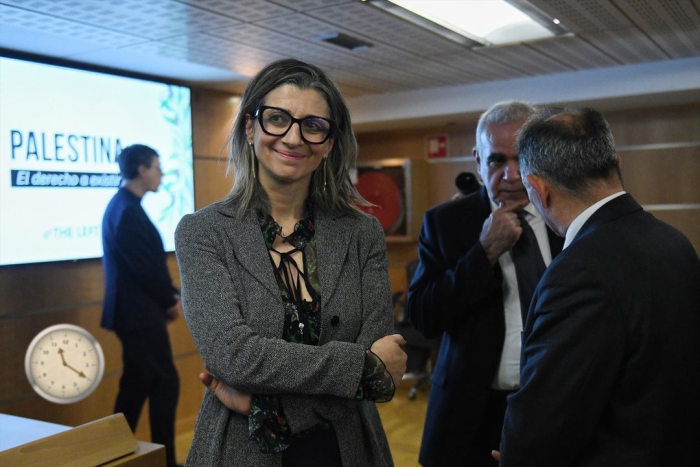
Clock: 11.20
